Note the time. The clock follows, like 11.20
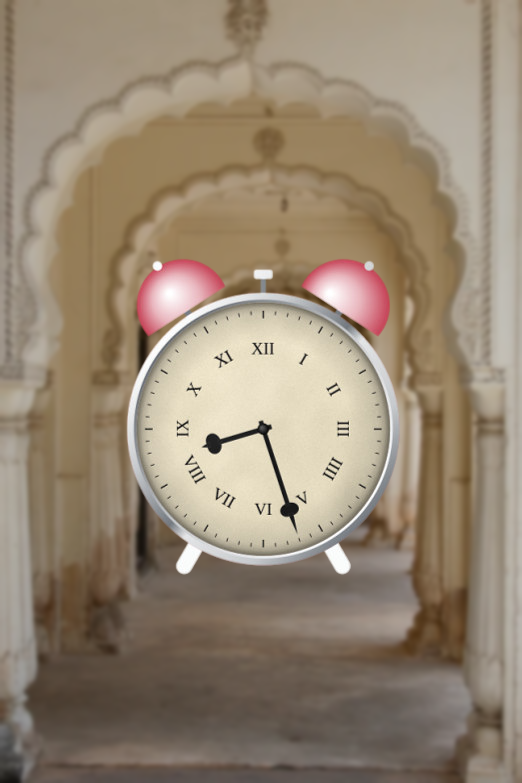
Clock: 8.27
